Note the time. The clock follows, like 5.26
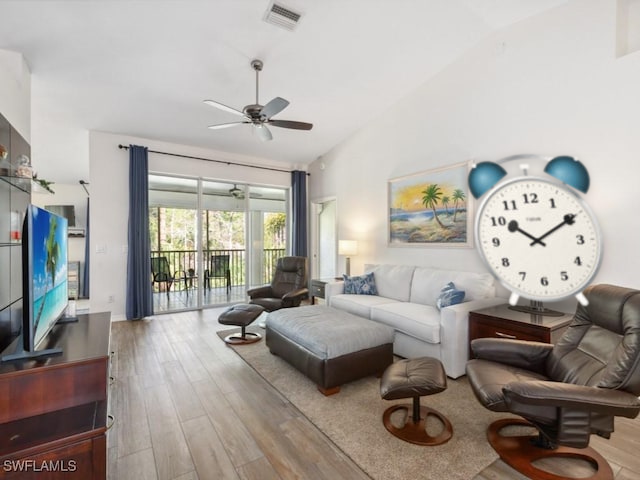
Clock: 10.10
